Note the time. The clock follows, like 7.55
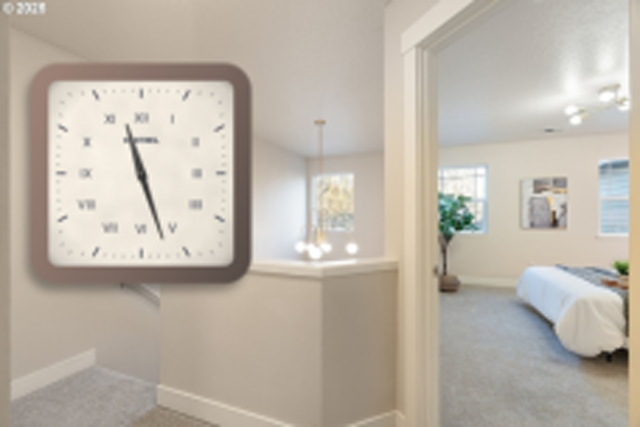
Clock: 11.27
